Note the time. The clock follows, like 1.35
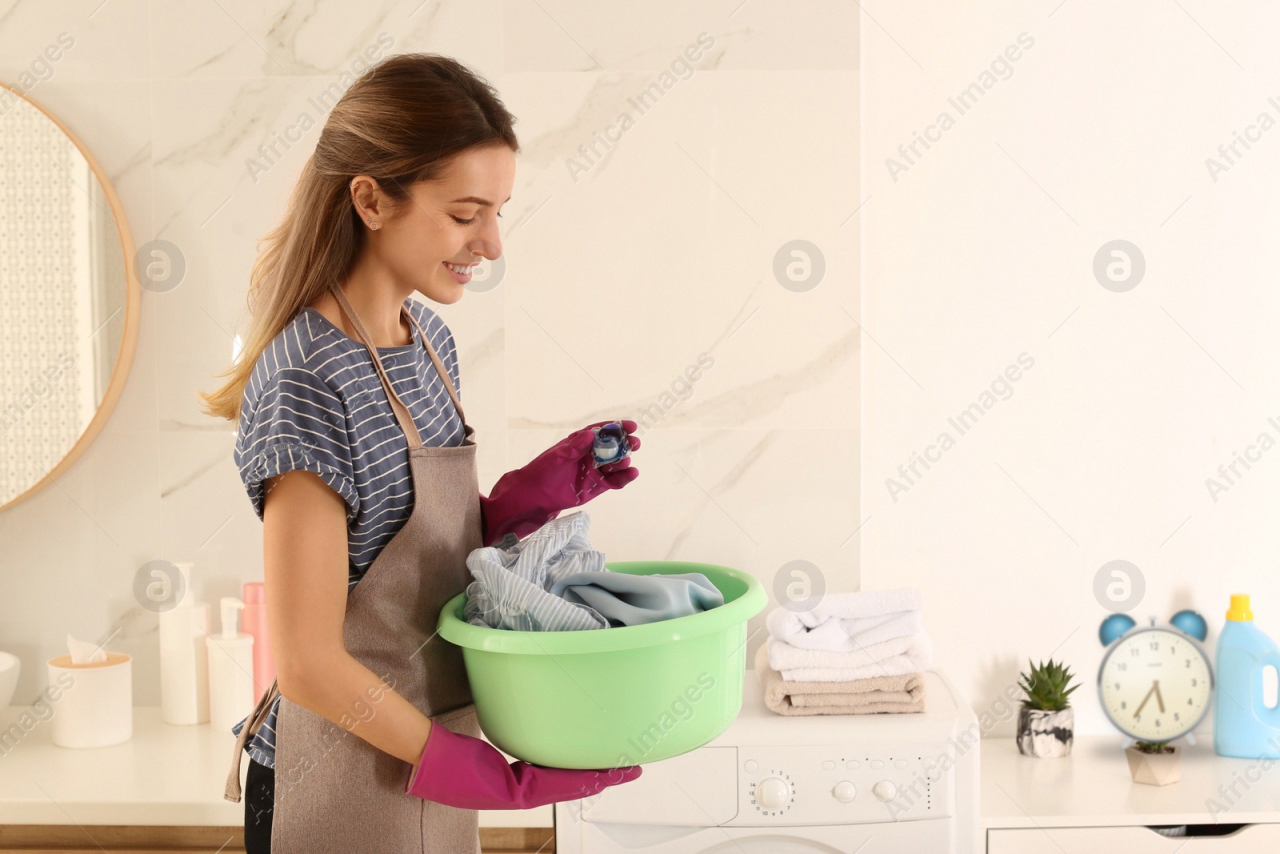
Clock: 5.36
